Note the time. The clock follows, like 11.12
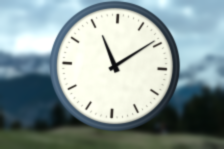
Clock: 11.09
